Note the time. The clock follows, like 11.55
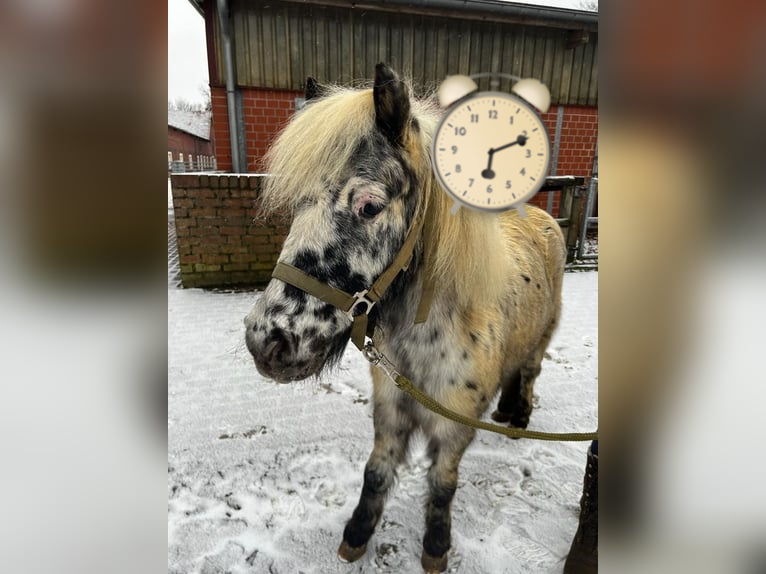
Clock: 6.11
